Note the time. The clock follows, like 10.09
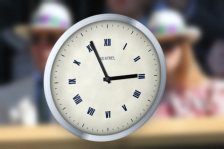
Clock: 2.56
